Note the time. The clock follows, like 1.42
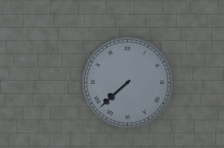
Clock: 7.38
